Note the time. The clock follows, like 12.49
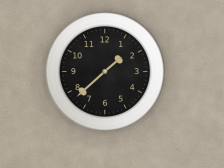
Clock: 1.38
